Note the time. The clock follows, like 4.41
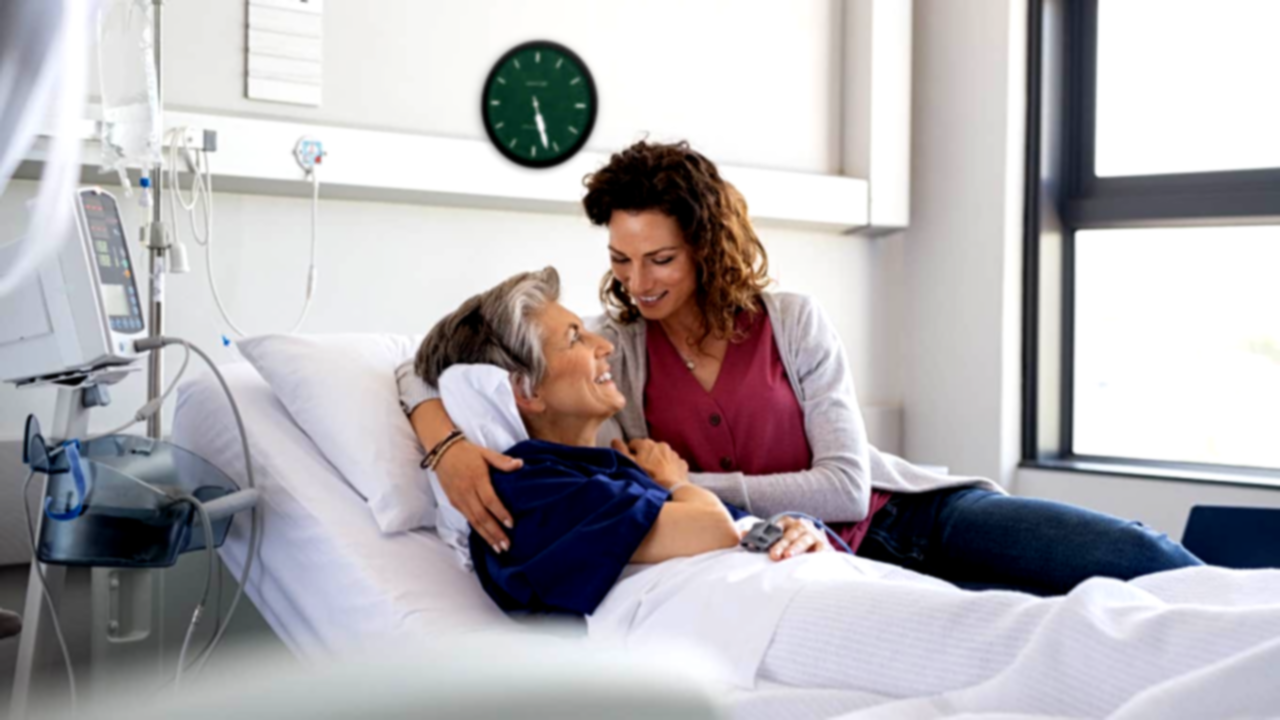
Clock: 5.27
